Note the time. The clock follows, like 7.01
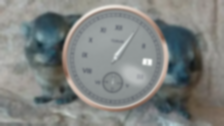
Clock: 1.05
